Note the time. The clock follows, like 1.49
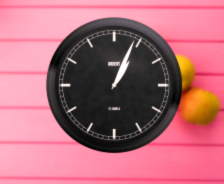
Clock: 1.04
